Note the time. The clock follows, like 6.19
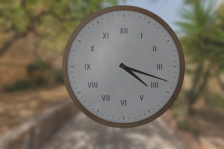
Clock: 4.18
